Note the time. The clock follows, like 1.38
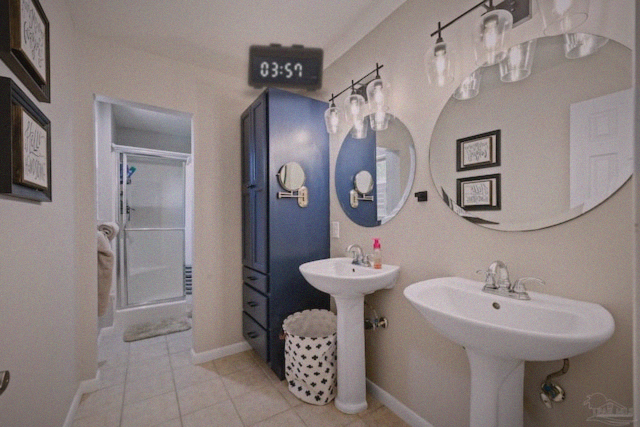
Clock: 3.57
